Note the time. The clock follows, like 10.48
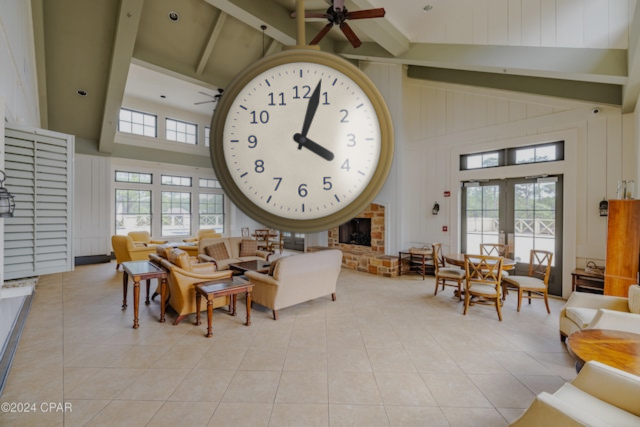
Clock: 4.03
